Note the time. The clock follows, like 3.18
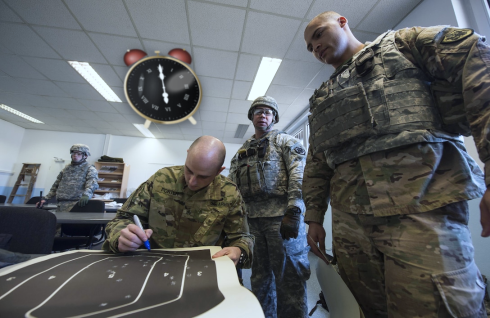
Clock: 6.00
